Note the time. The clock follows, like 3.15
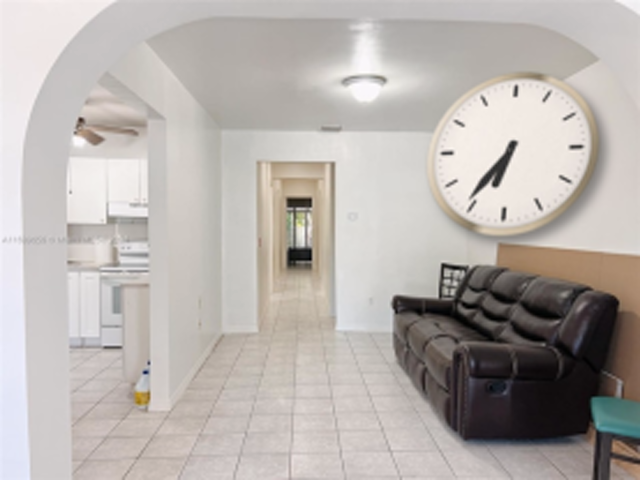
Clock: 6.36
